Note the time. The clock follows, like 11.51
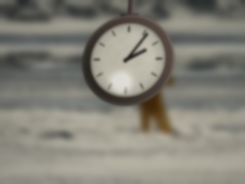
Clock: 2.06
